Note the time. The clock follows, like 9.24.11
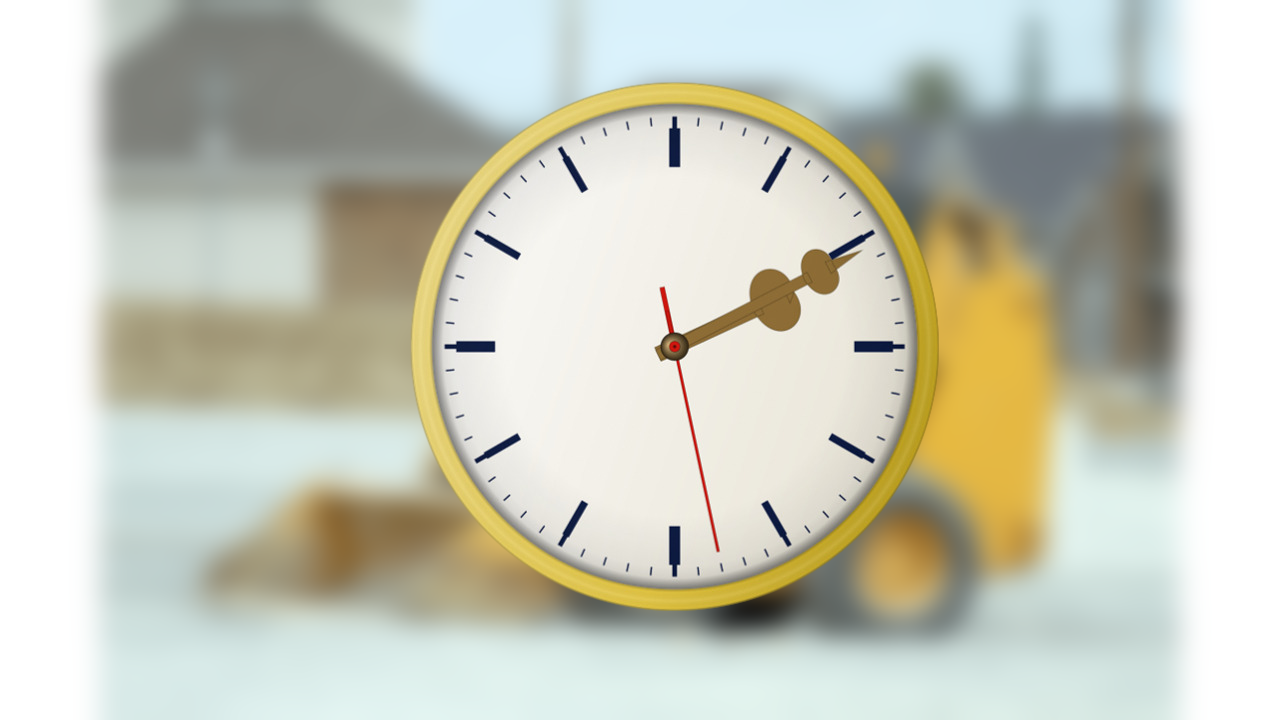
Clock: 2.10.28
